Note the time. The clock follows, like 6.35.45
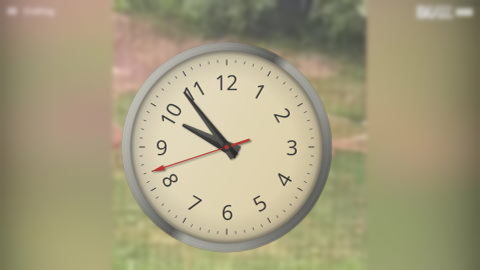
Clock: 9.53.42
